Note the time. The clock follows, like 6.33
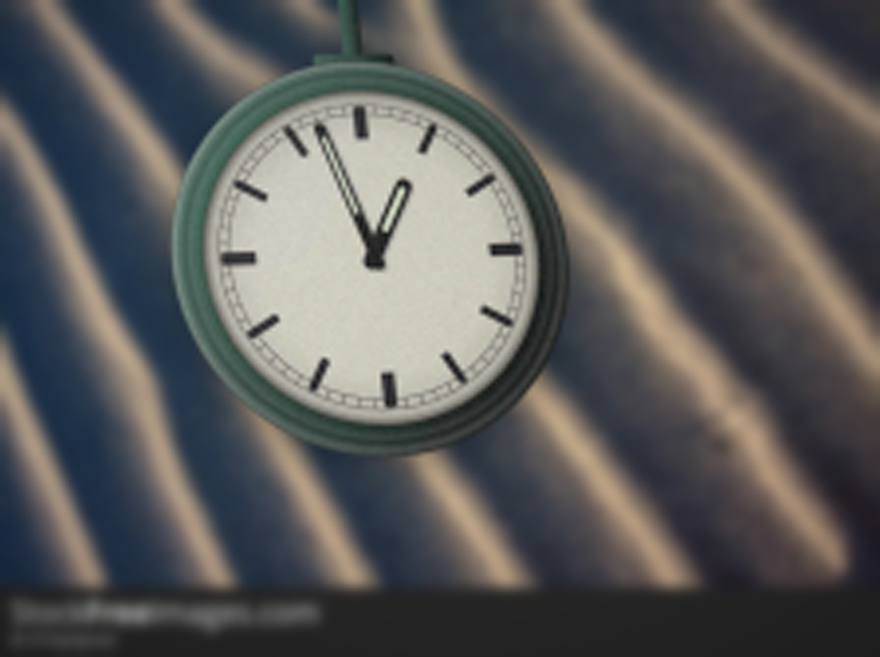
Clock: 12.57
